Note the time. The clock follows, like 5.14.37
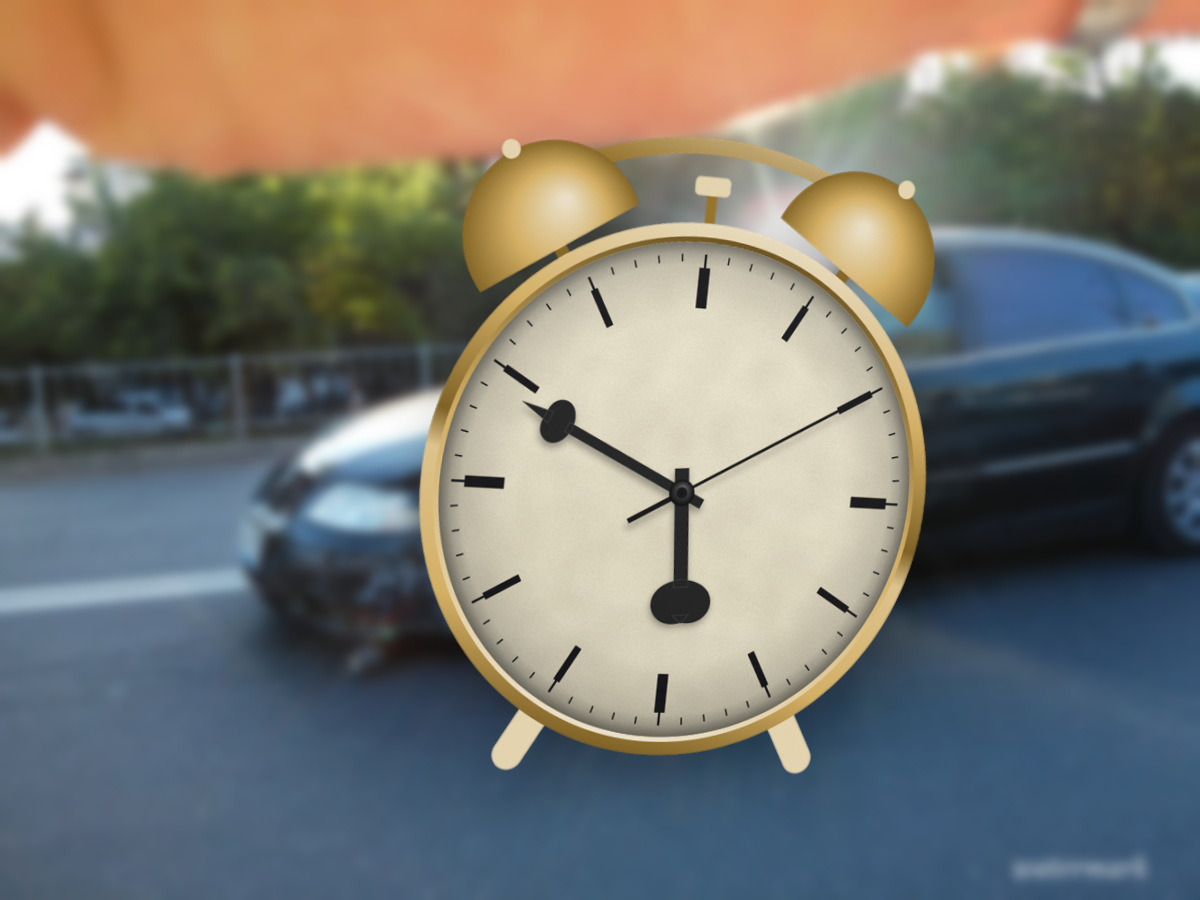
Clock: 5.49.10
